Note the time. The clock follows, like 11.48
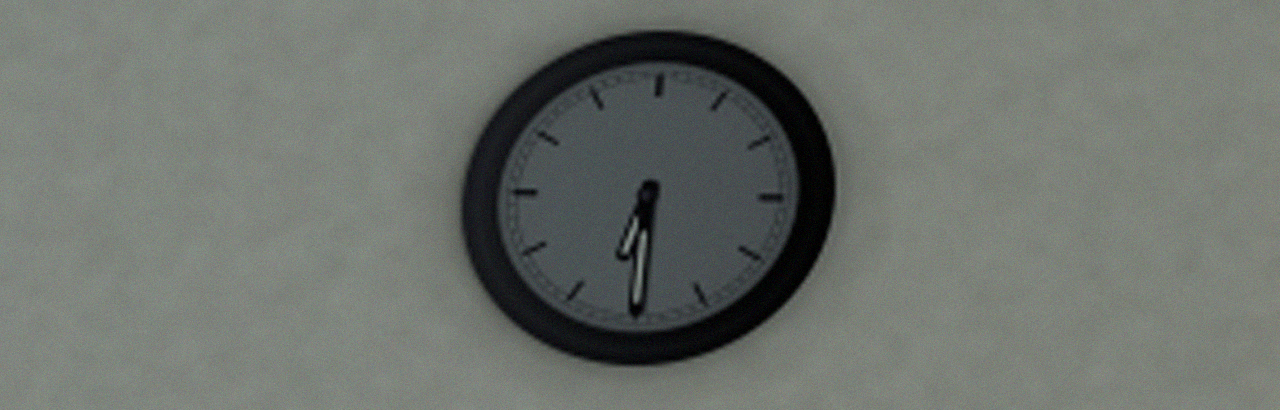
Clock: 6.30
